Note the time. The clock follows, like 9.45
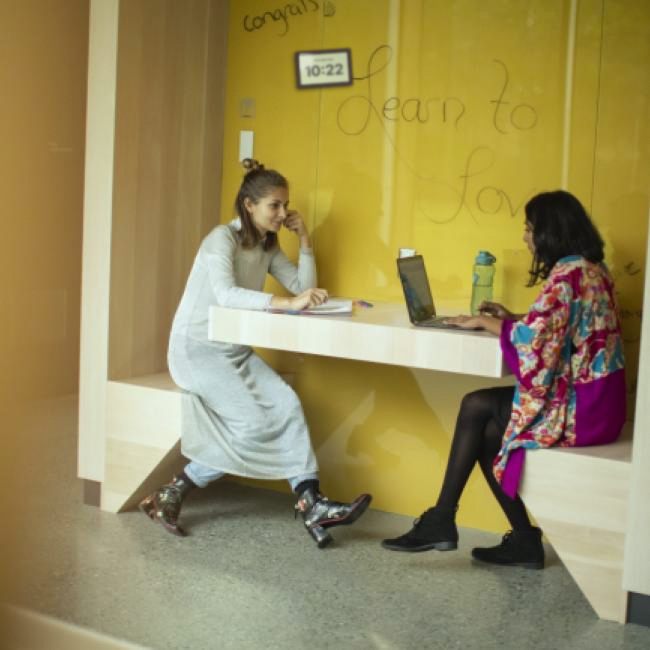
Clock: 10.22
